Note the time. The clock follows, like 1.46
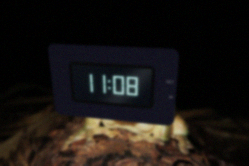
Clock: 11.08
